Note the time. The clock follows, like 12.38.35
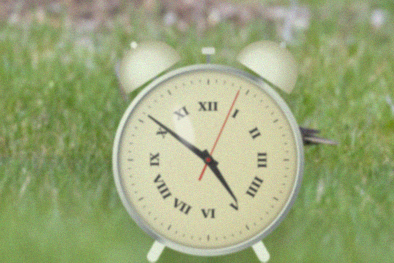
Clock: 4.51.04
